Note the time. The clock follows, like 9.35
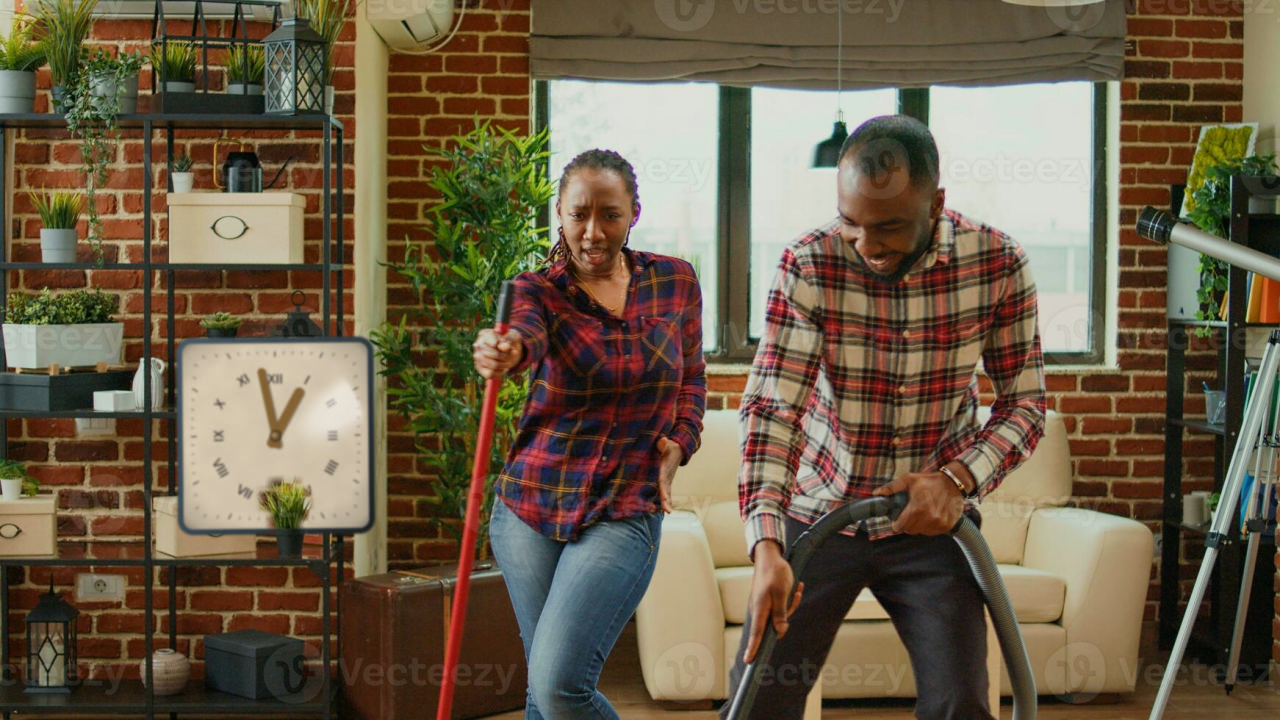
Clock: 12.58
